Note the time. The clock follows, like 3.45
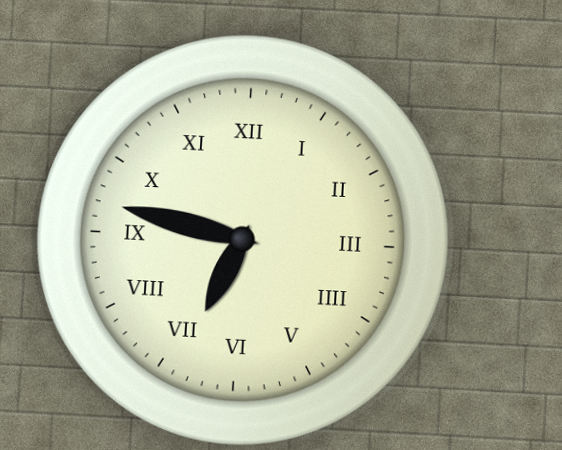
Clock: 6.47
